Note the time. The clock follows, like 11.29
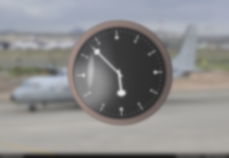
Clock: 5.53
